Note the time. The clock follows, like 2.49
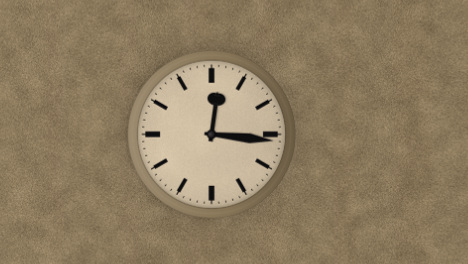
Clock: 12.16
